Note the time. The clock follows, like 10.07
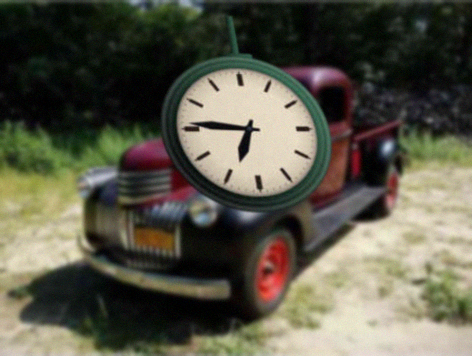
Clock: 6.46
